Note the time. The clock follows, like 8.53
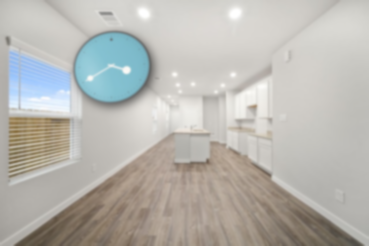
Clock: 3.40
